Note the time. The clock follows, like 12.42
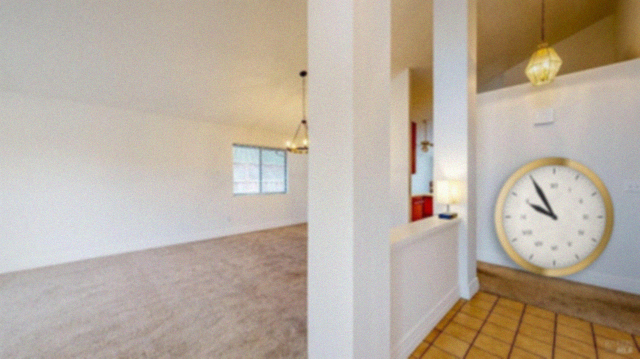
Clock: 9.55
